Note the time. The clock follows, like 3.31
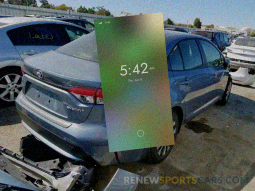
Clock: 5.42
